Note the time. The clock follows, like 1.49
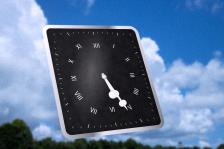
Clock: 5.26
